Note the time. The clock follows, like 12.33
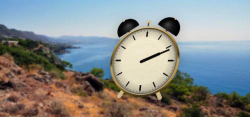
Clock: 2.11
